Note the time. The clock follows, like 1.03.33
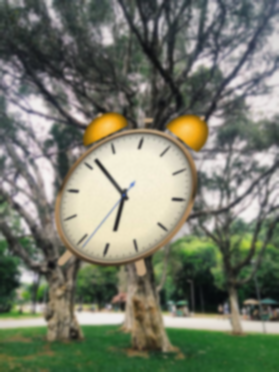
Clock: 5.51.34
